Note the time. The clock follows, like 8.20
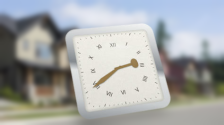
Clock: 2.40
